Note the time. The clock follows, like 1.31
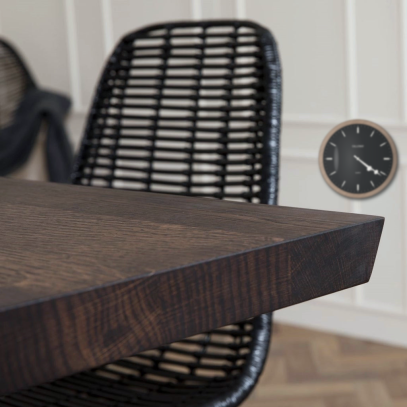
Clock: 4.21
